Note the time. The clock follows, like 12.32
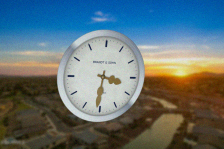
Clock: 3.31
